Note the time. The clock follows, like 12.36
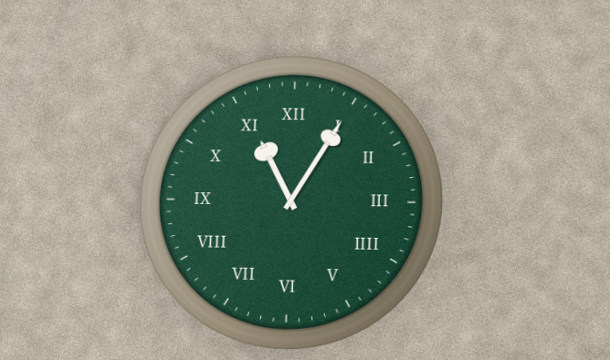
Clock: 11.05
